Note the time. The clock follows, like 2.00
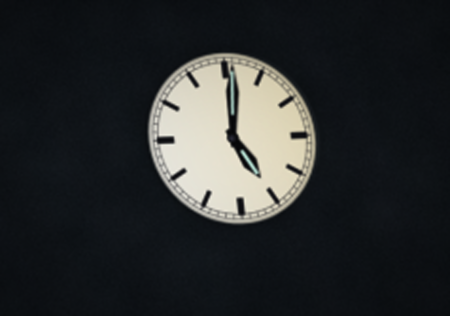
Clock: 5.01
